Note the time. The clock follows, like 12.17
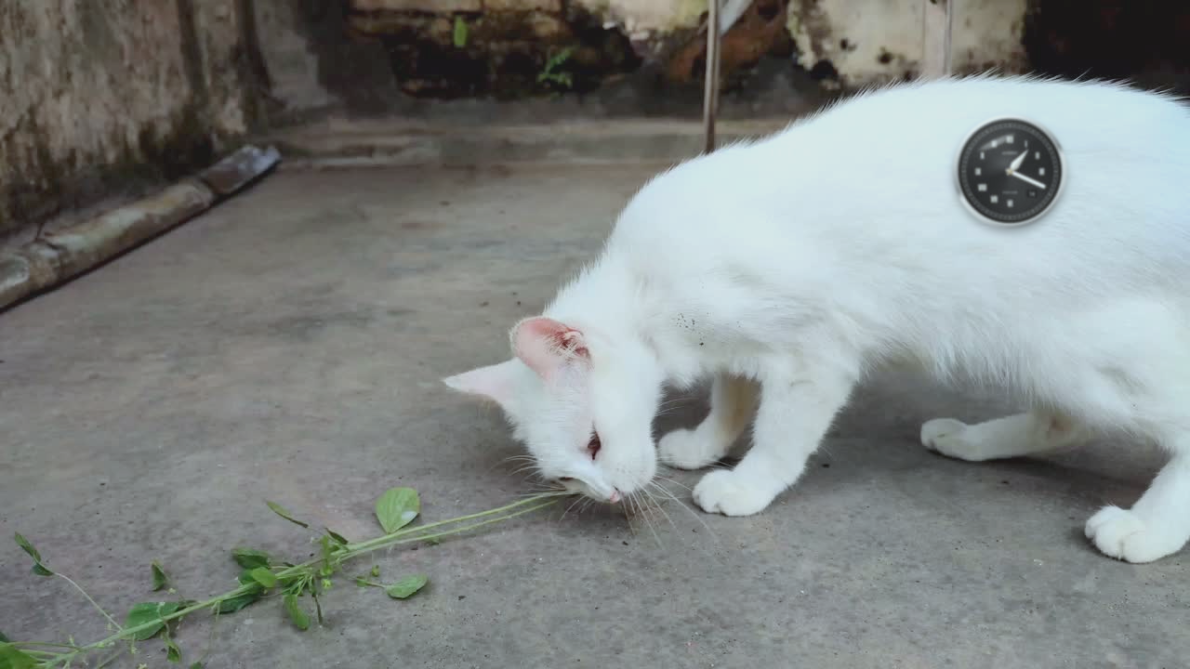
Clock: 1.19
